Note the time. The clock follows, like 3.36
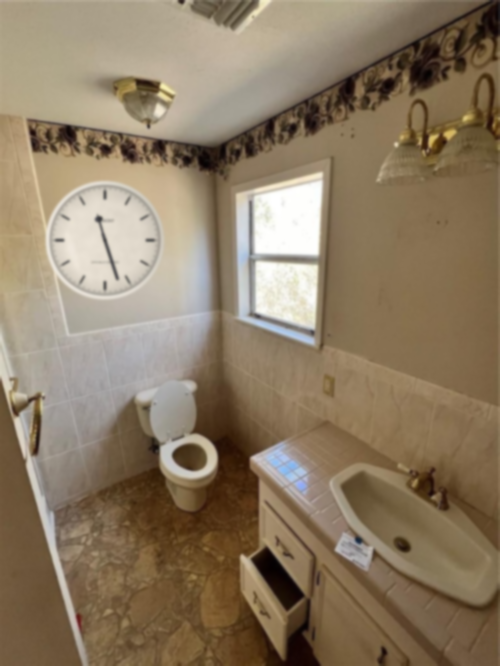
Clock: 11.27
